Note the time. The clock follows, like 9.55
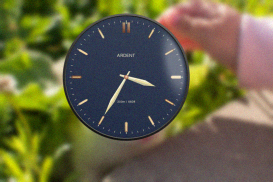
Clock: 3.35
